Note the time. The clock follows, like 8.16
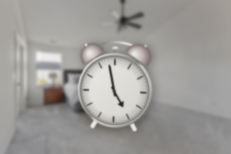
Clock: 4.58
